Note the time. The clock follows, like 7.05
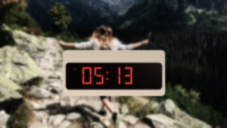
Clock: 5.13
